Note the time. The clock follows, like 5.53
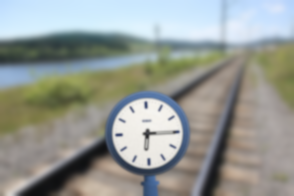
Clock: 6.15
